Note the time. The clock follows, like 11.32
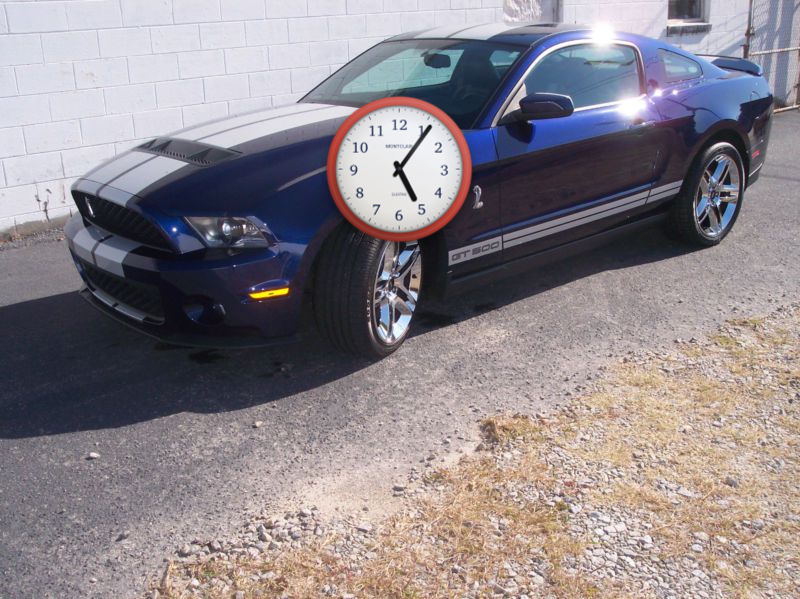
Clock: 5.06
